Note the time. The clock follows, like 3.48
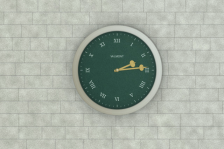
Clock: 2.14
